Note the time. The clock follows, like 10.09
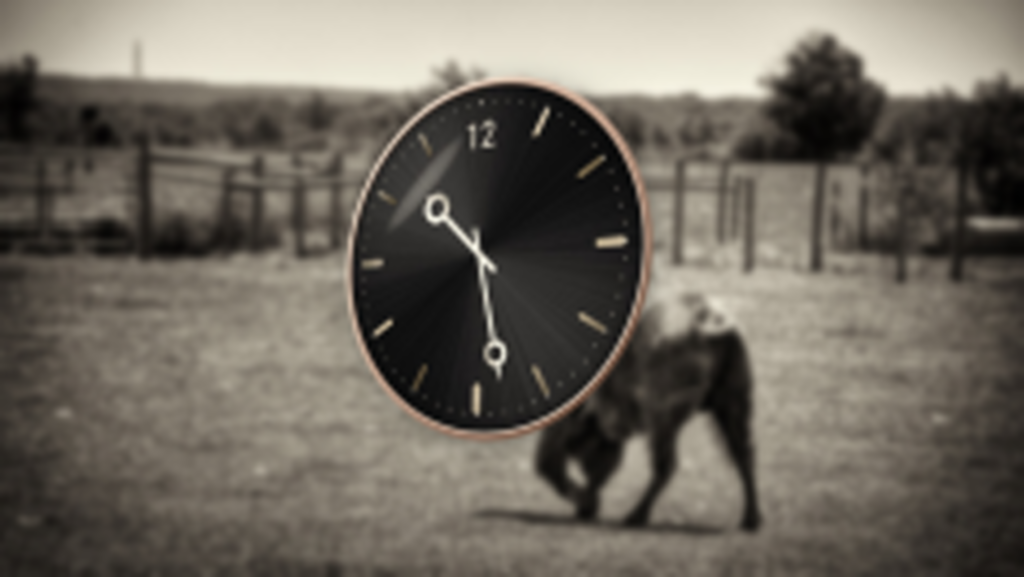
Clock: 10.28
